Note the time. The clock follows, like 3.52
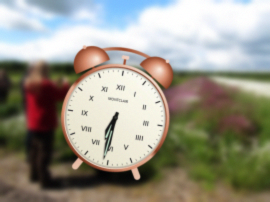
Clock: 6.31
